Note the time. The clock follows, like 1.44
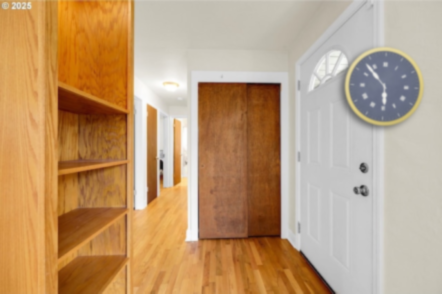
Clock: 5.53
